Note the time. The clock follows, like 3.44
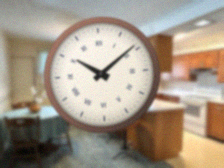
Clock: 10.09
